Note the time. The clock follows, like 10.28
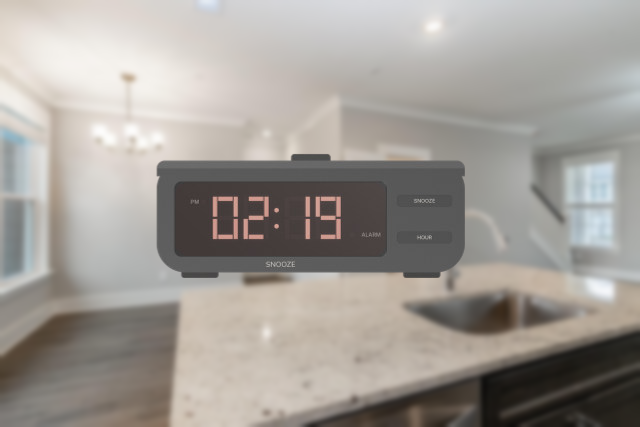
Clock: 2.19
